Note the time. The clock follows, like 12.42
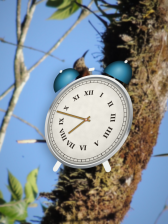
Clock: 7.48
